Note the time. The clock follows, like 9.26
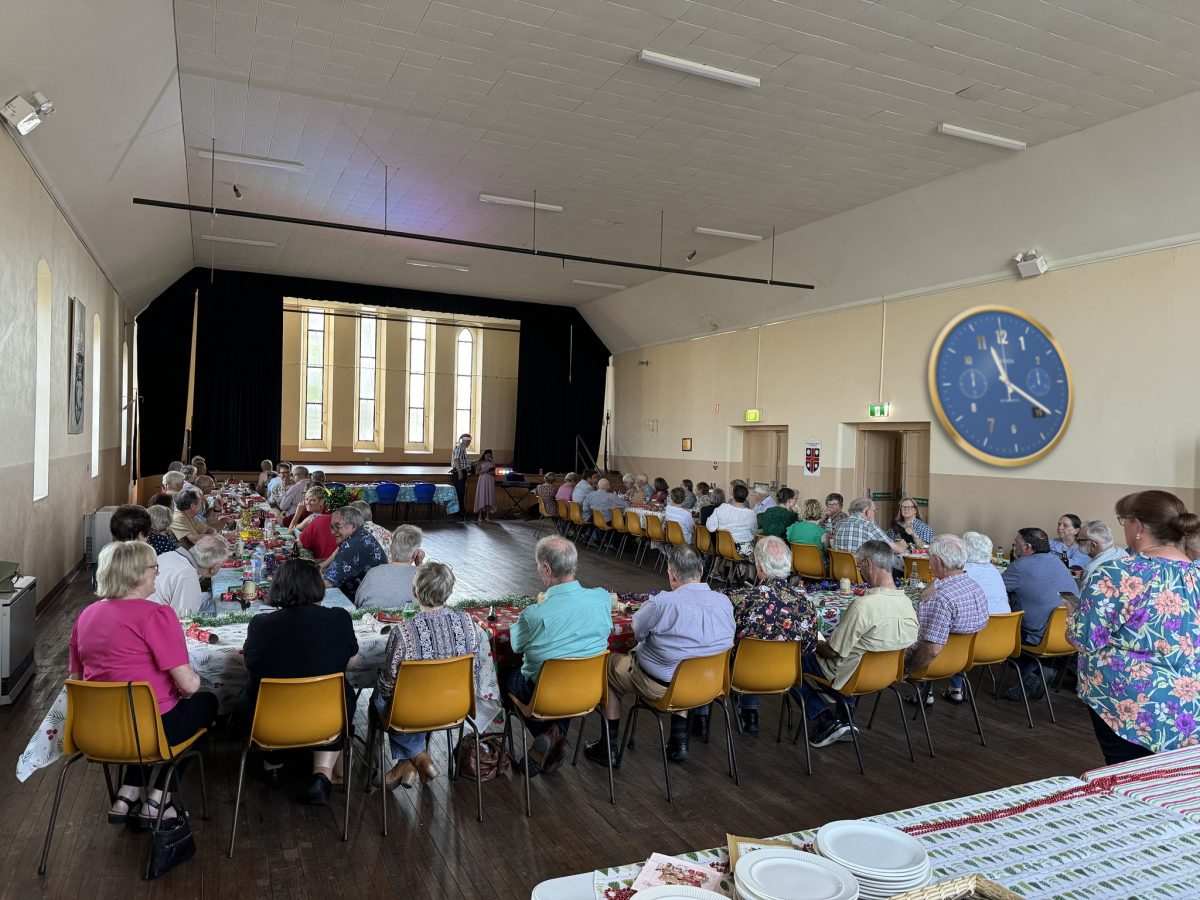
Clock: 11.21
